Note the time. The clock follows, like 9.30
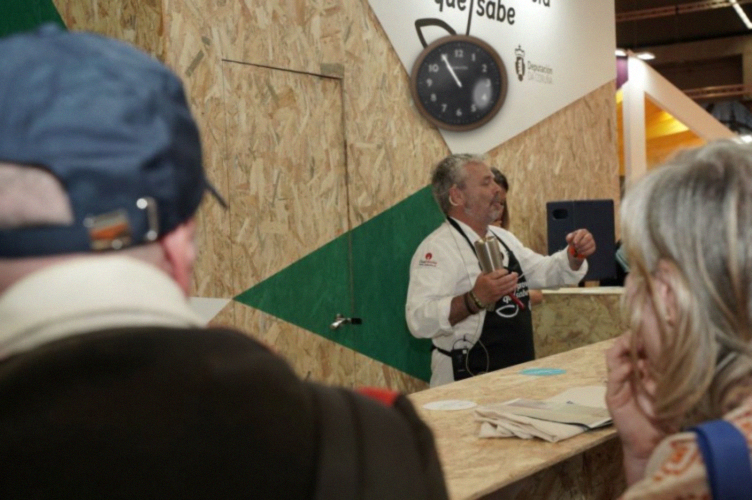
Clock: 10.55
